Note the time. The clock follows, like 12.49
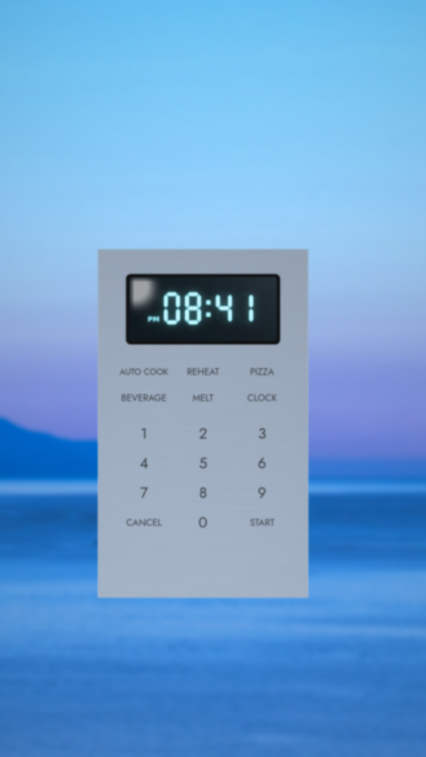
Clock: 8.41
